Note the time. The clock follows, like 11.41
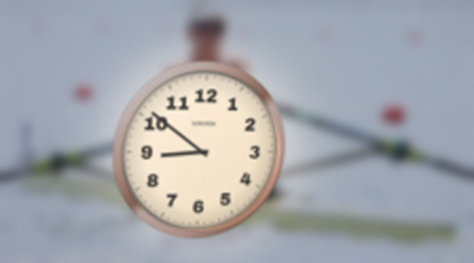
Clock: 8.51
